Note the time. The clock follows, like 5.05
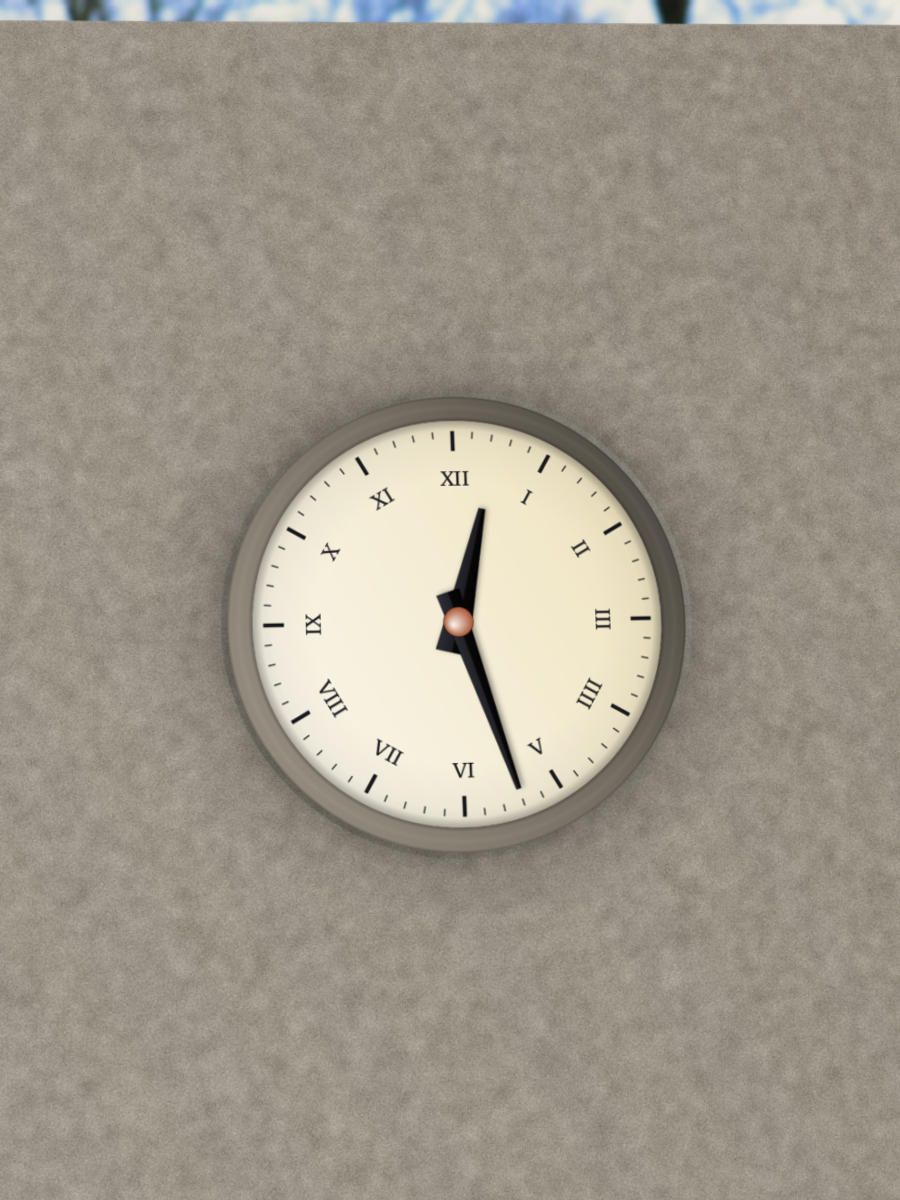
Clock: 12.27
